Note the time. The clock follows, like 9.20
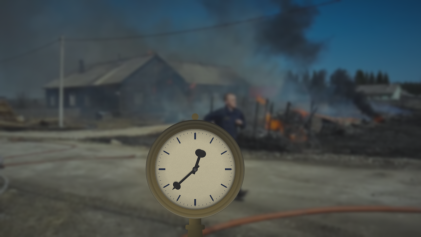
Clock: 12.38
